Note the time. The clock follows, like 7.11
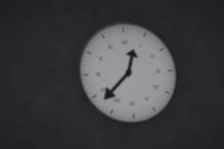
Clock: 12.38
